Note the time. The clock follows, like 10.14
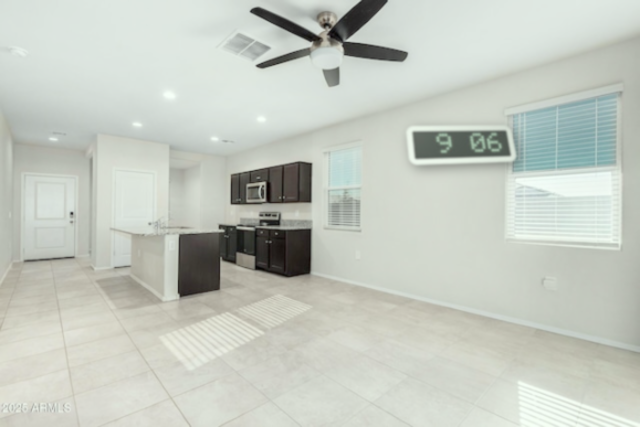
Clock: 9.06
